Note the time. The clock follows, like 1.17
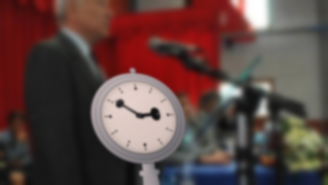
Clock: 2.51
